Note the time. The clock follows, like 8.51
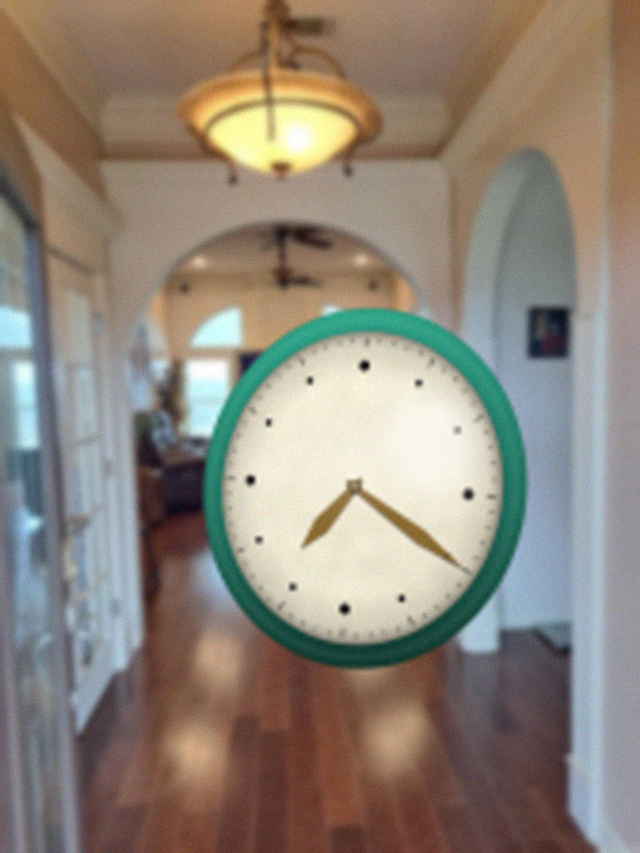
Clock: 7.20
